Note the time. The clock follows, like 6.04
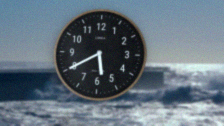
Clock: 5.40
